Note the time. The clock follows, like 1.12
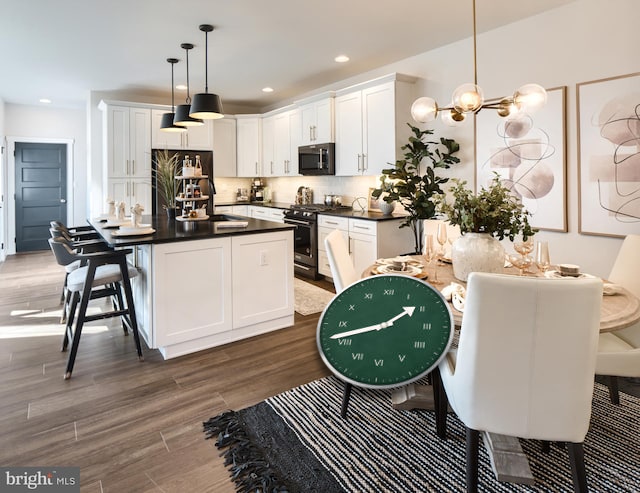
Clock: 1.42
